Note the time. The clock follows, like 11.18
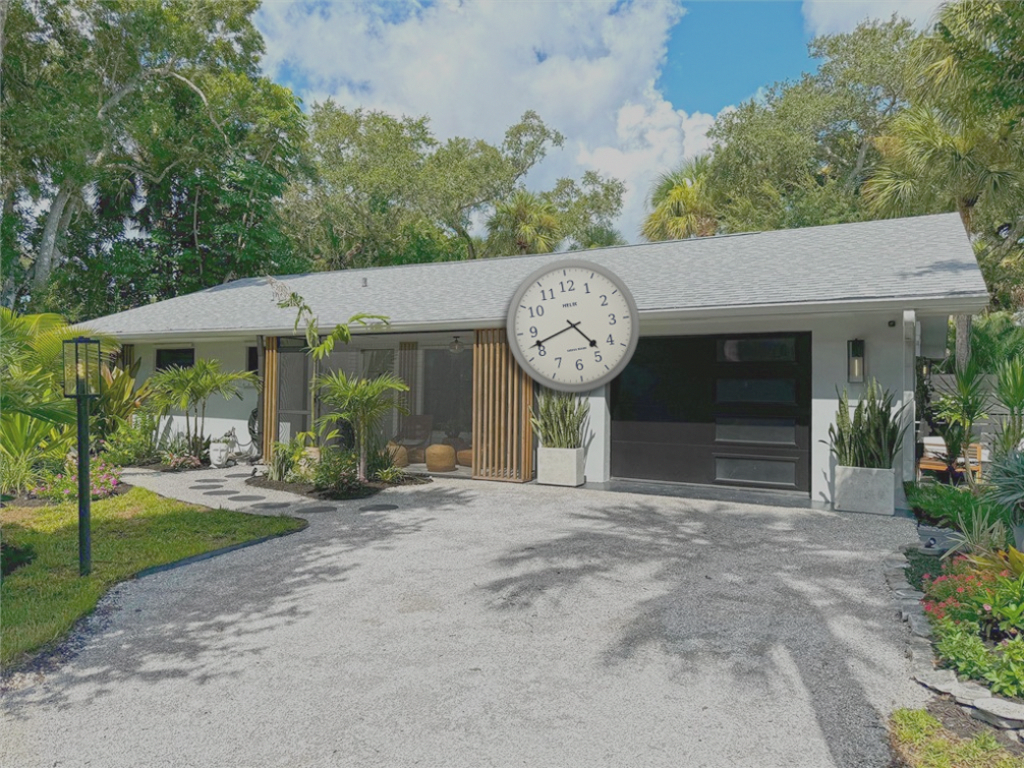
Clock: 4.42
